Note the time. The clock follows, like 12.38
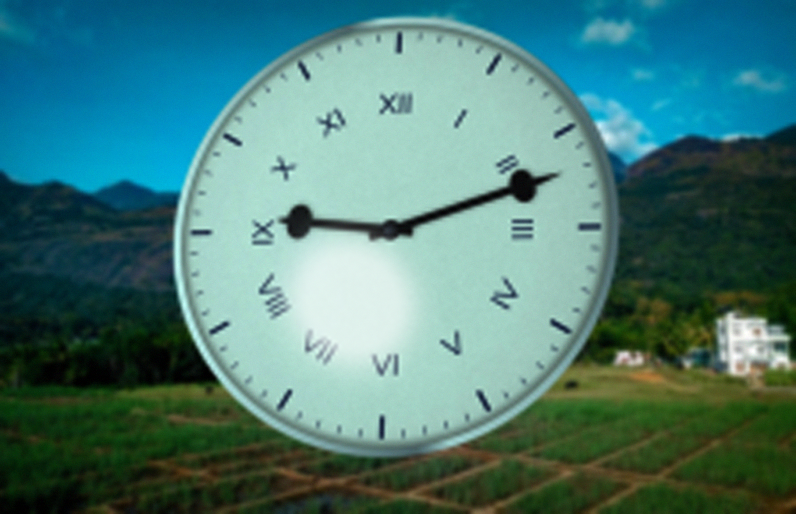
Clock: 9.12
